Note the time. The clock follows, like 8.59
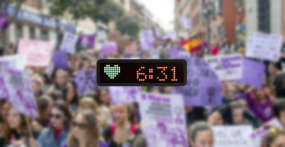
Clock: 6.31
